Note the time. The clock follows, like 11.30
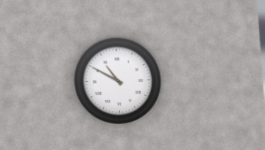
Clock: 10.50
